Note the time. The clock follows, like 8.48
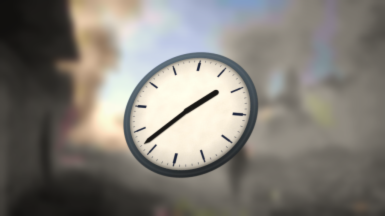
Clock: 1.37
